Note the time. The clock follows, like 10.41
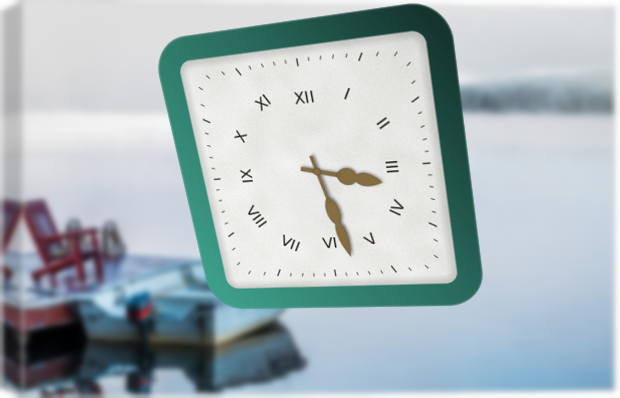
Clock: 3.28
